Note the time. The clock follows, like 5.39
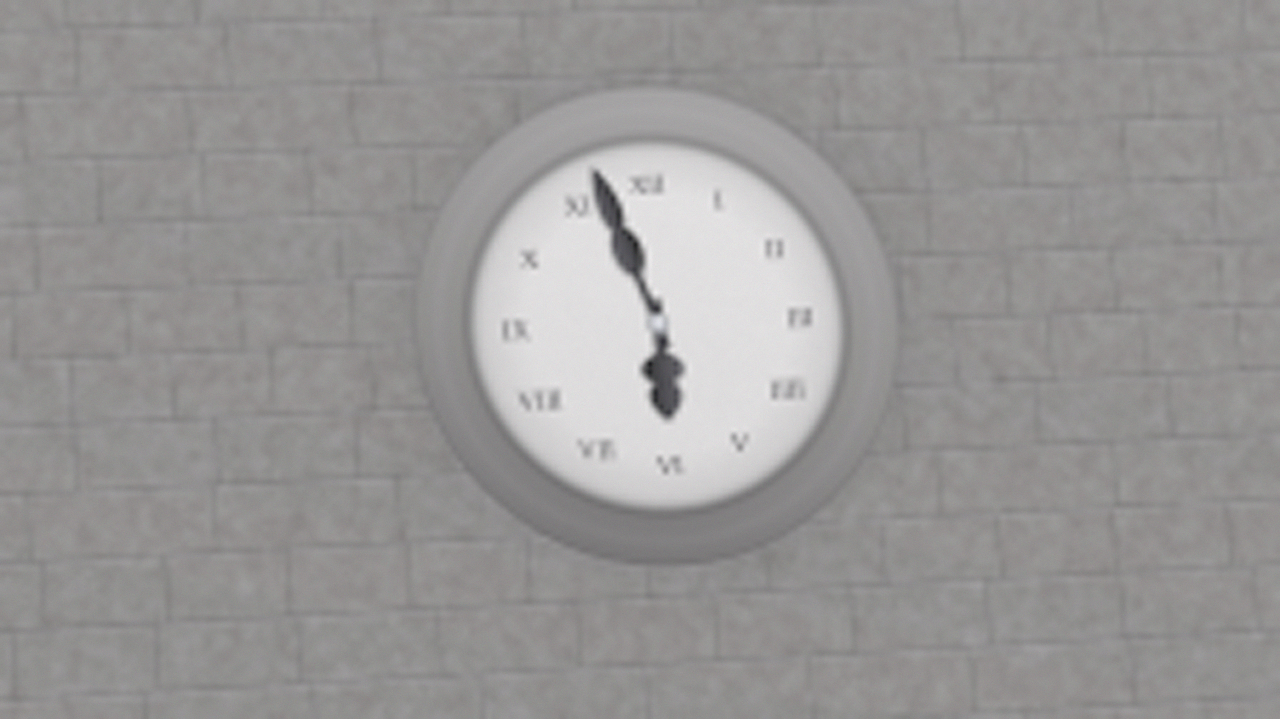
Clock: 5.57
